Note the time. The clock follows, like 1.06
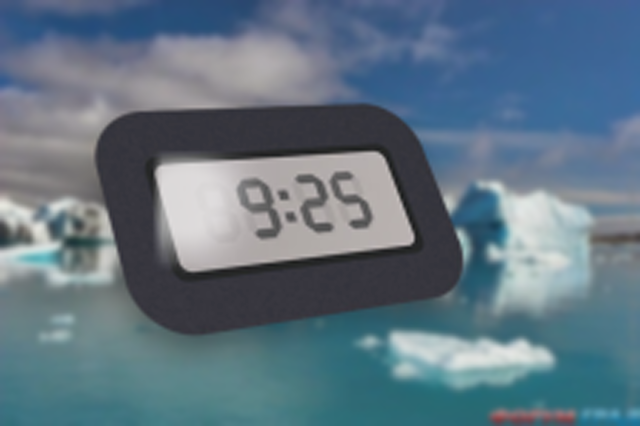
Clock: 9.25
